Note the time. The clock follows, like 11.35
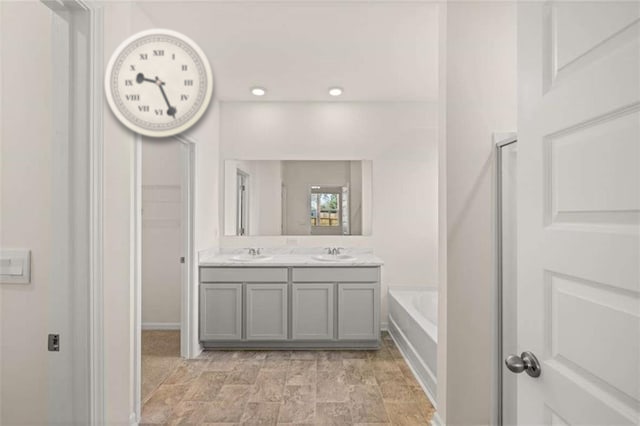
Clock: 9.26
